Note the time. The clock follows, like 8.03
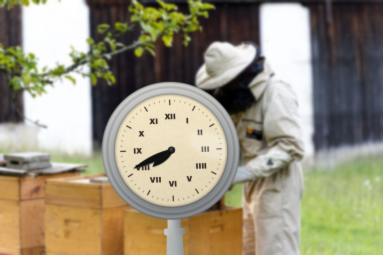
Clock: 7.41
